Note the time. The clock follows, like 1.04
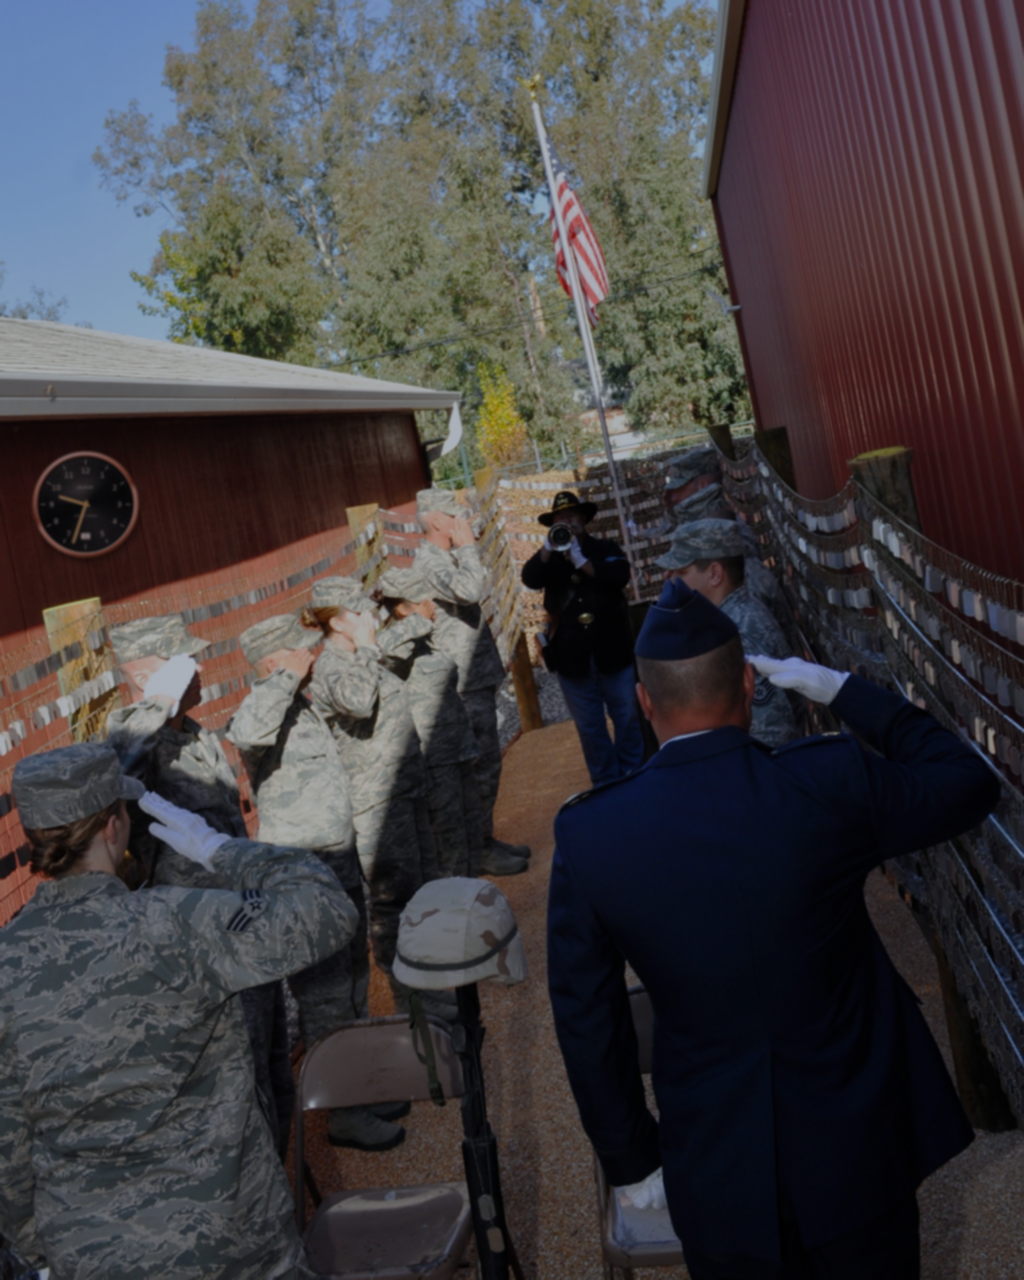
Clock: 9.33
